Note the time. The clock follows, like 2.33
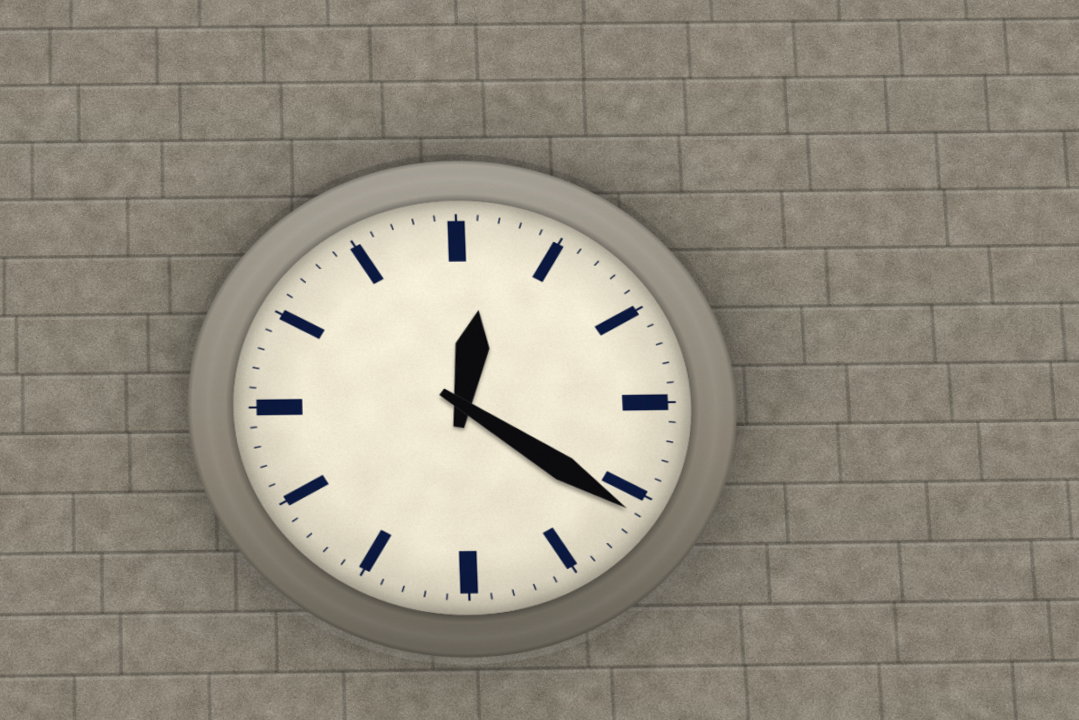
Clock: 12.21
